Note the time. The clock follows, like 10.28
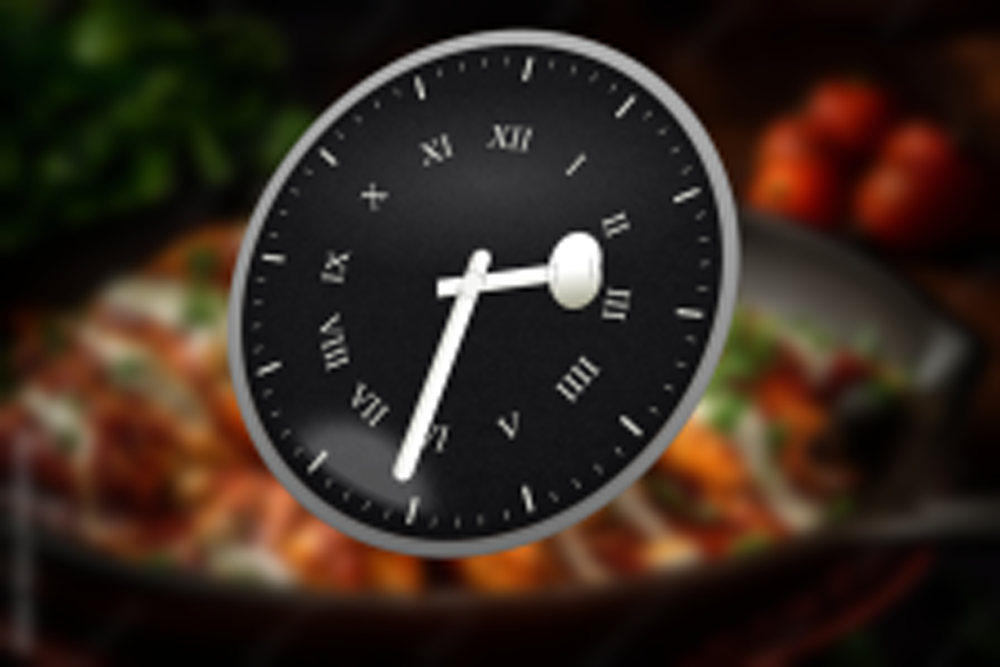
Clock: 2.31
